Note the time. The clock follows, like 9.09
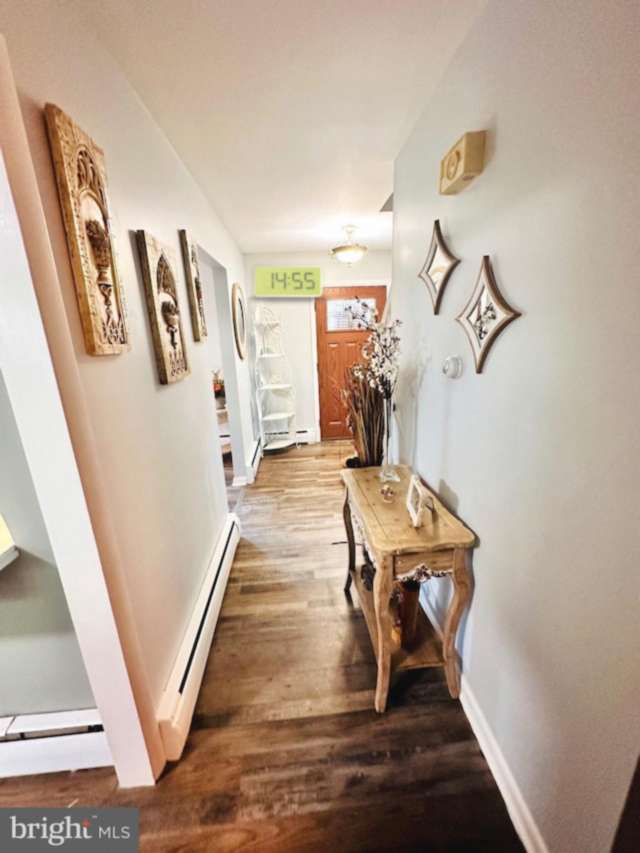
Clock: 14.55
